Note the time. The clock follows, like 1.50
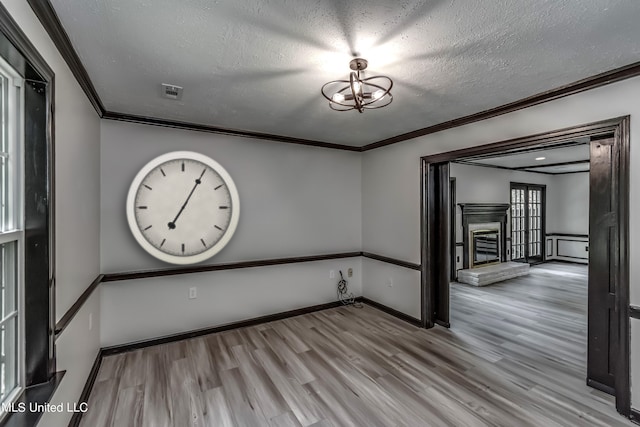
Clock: 7.05
